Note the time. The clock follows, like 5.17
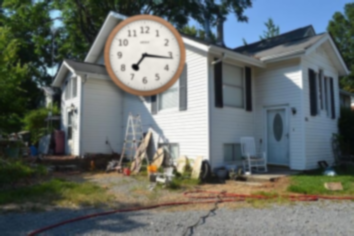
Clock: 7.16
